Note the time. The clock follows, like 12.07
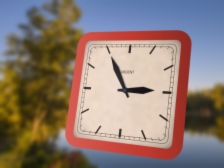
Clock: 2.55
